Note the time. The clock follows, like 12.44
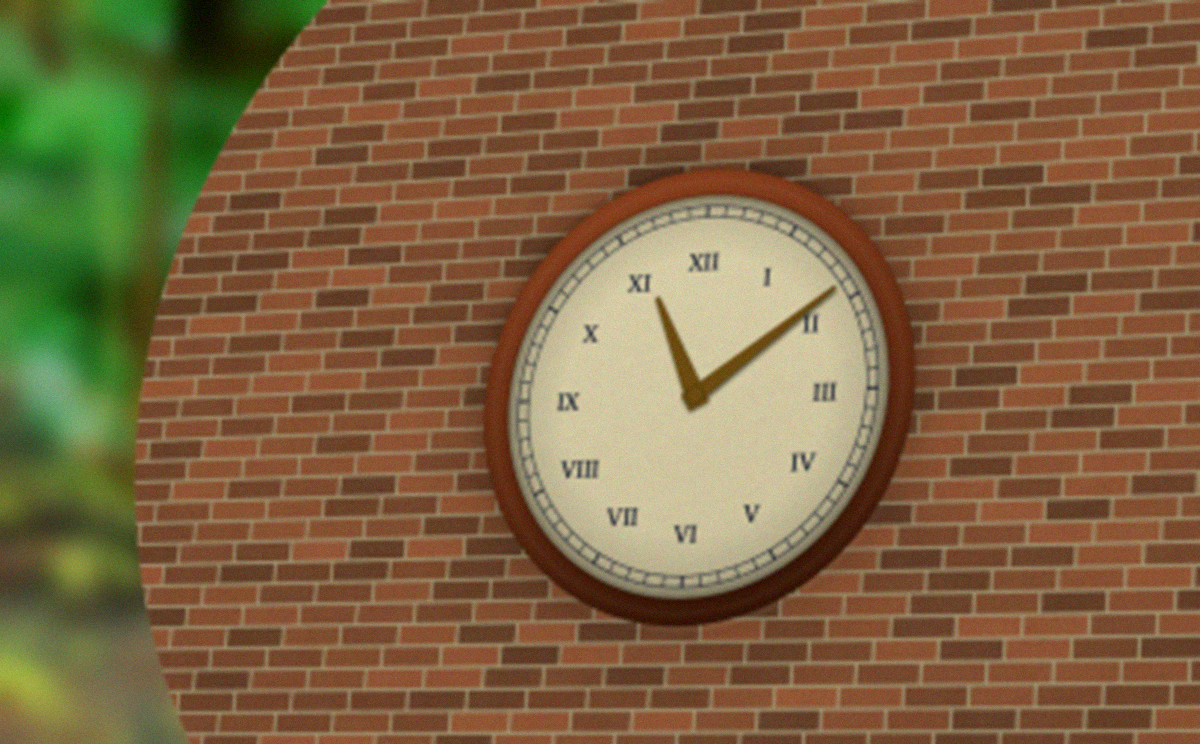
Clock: 11.09
